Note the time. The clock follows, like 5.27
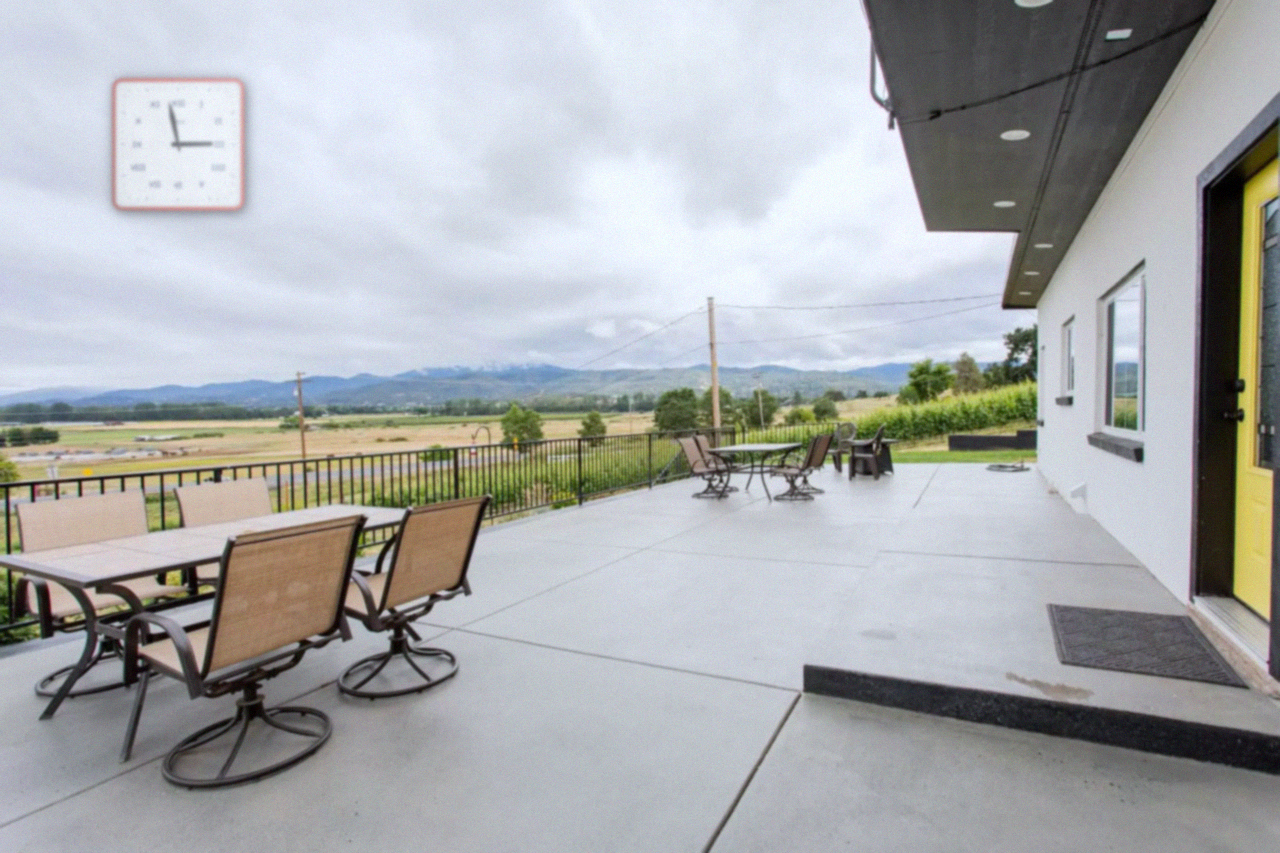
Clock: 2.58
